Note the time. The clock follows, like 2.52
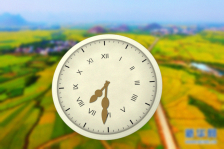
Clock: 7.31
